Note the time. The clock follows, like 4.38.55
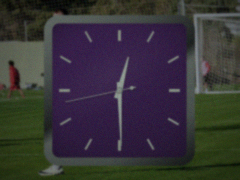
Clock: 12.29.43
